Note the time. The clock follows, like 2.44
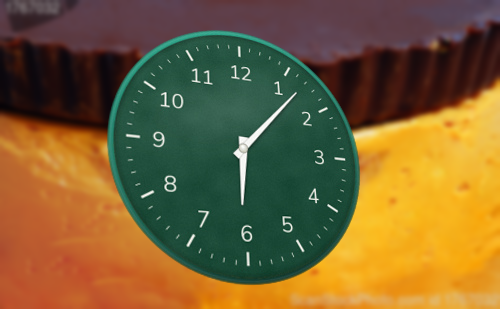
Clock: 6.07
